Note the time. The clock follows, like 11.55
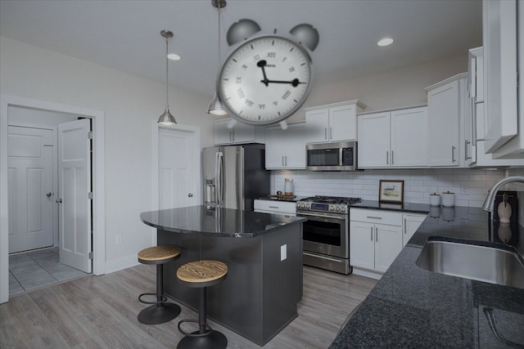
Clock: 11.15
